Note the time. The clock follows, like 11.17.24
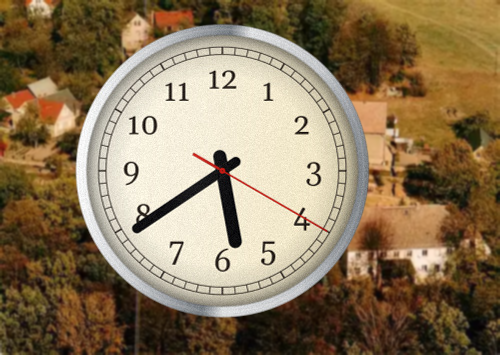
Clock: 5.39.20
